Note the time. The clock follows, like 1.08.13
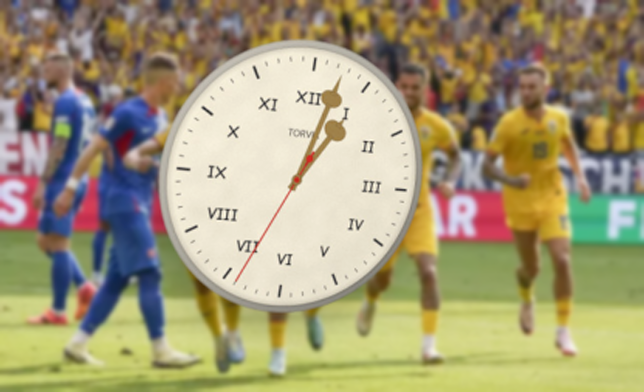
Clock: 1.02.34
